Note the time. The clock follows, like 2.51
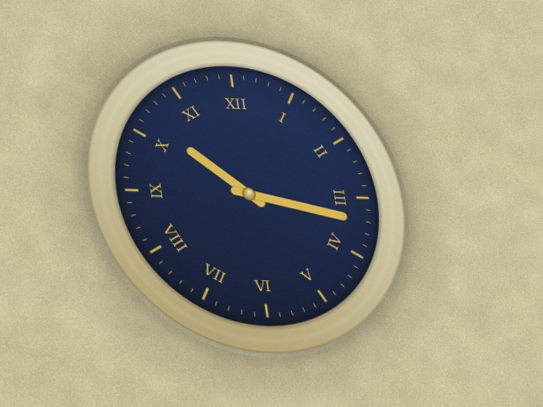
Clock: 10.17
